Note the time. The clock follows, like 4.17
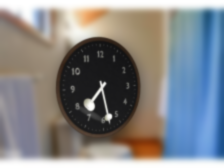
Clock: 7.28
